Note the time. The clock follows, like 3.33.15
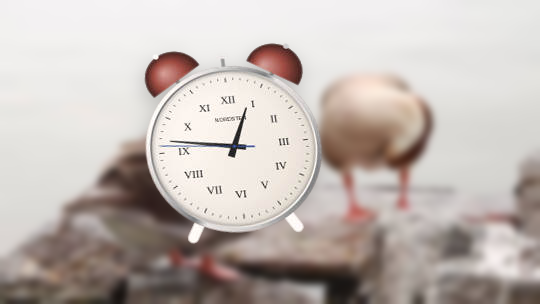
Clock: 12.46.46
